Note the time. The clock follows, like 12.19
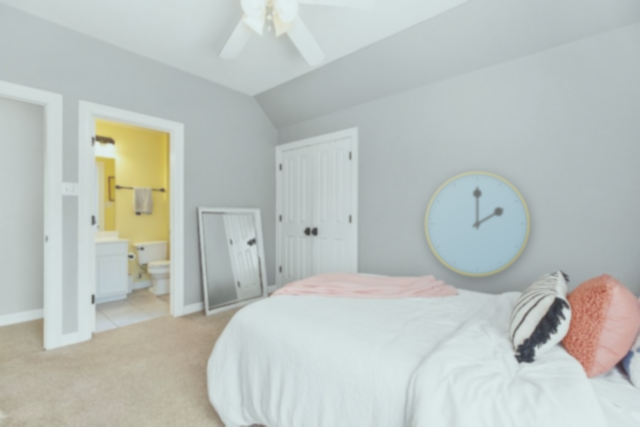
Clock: 2.00
